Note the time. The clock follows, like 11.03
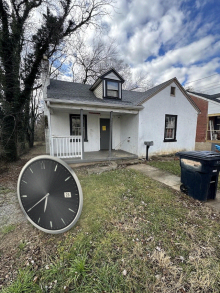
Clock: 6.40
